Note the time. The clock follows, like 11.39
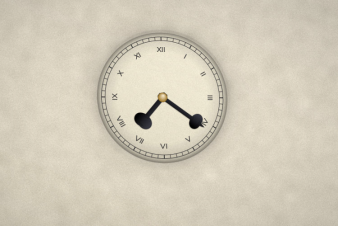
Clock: 7.21
